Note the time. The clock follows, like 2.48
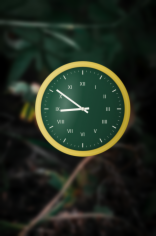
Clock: 8.51
